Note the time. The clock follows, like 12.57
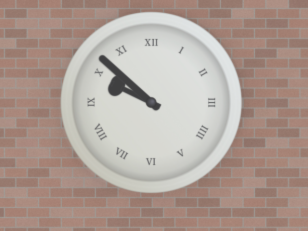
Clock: 9.52
